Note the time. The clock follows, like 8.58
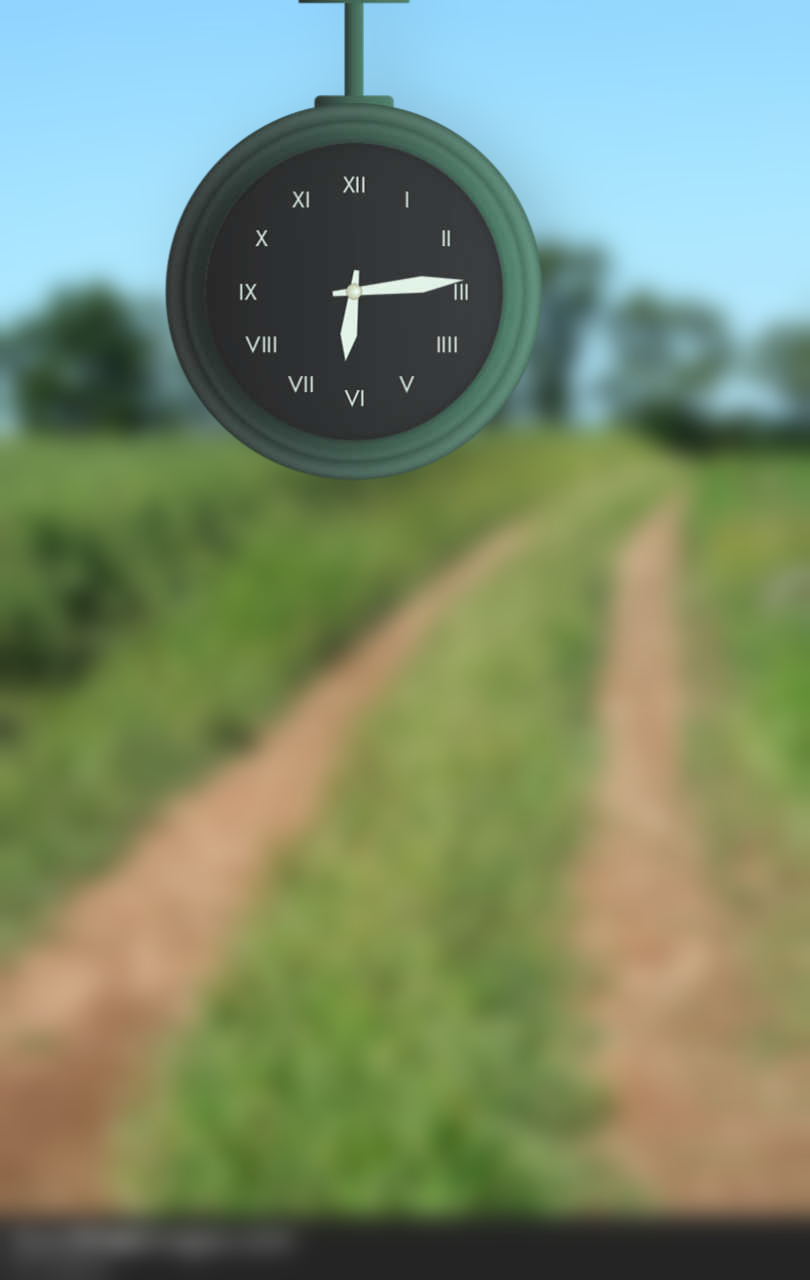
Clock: 6.14
